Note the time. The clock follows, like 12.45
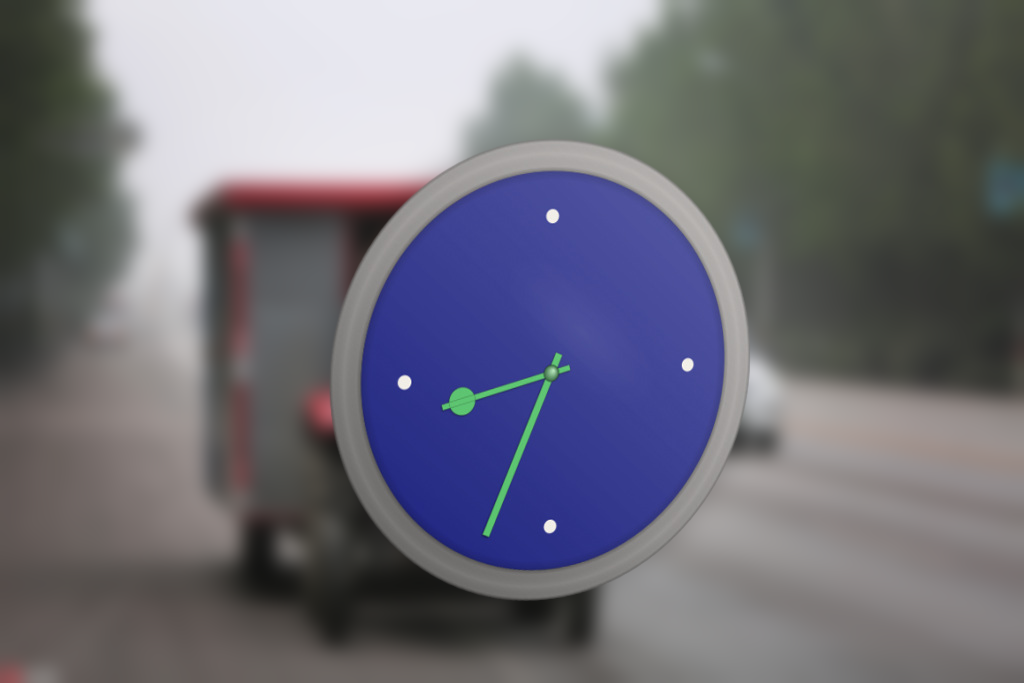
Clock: 8.34
